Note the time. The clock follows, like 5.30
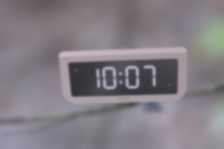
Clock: 10.07
